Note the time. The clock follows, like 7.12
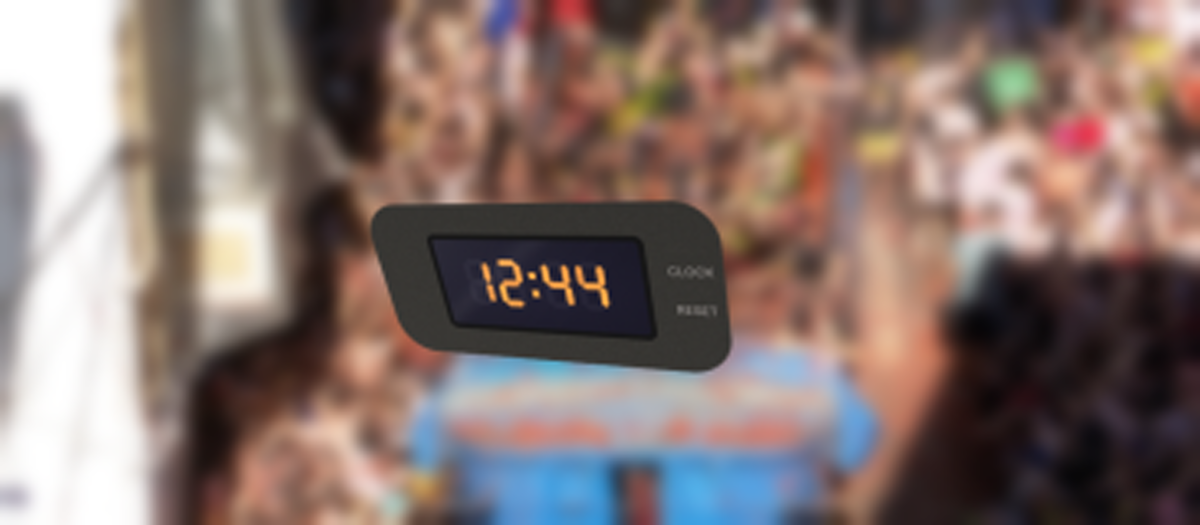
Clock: 12.44
